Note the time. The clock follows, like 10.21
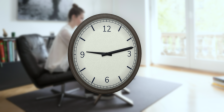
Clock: 9.13
